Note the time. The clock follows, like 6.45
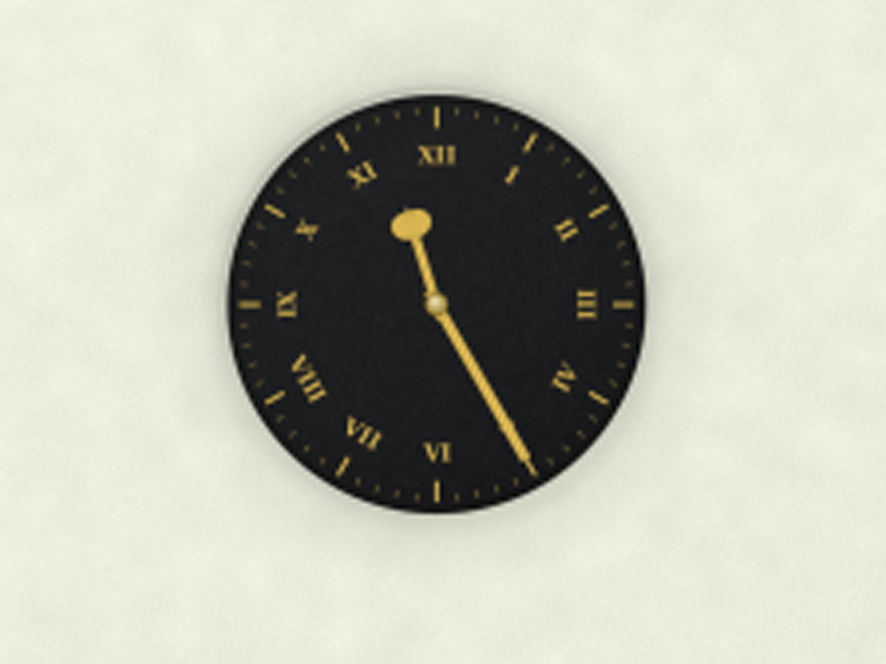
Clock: 11.25
